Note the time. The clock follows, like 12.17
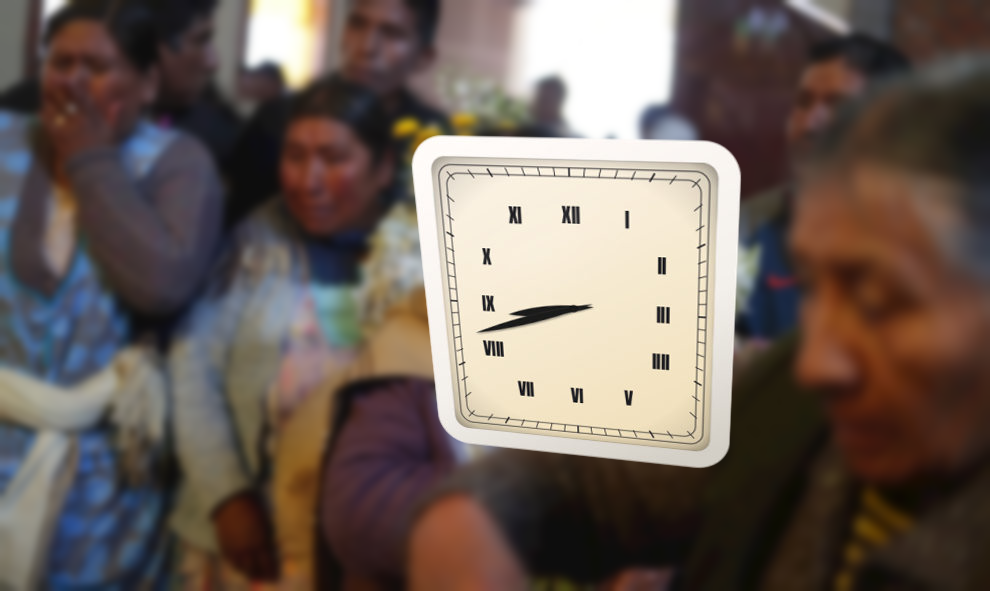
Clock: 8.42
